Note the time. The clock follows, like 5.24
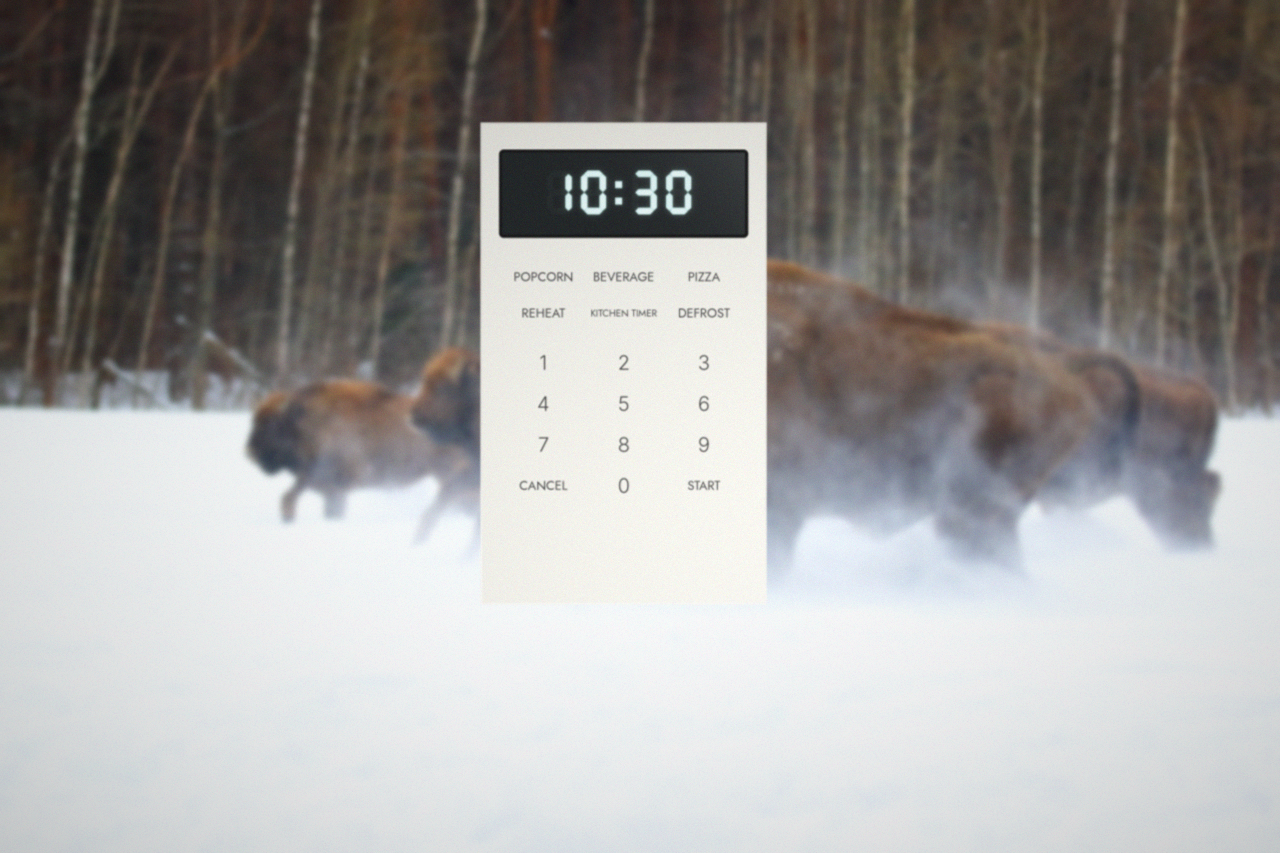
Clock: 10.30
